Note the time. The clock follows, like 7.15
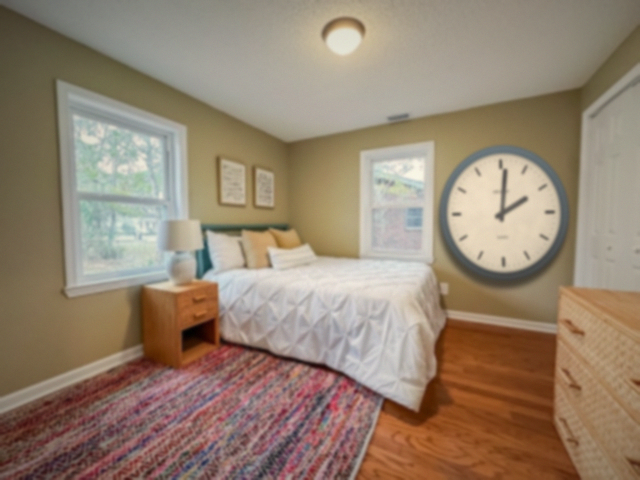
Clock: 2.01
